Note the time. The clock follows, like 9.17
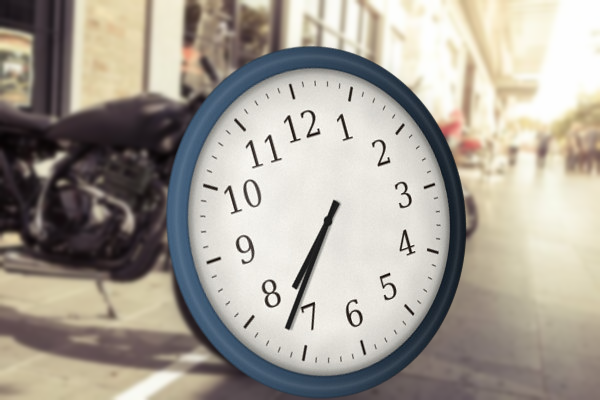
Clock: 7.37
